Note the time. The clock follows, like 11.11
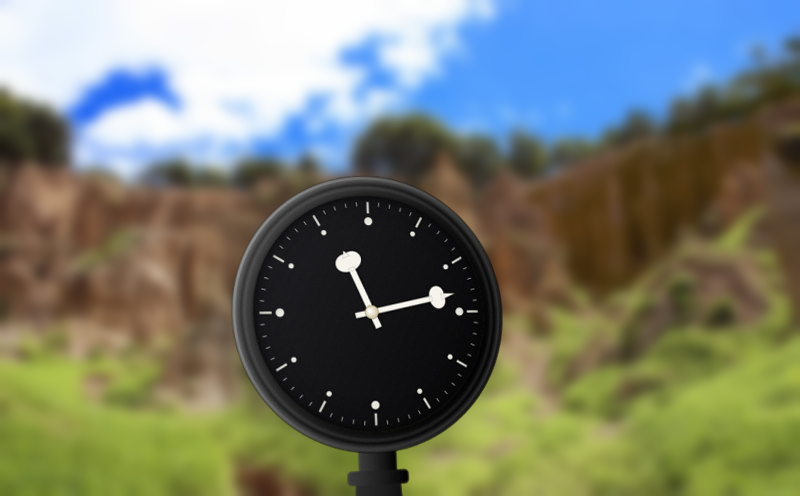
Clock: 11.13
